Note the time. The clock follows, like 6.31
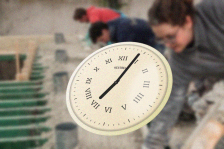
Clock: 7.04
